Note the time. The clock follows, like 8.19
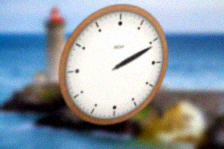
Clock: 2.11
